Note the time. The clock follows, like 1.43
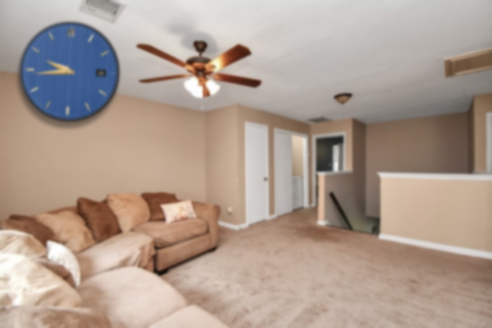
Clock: 9.44
